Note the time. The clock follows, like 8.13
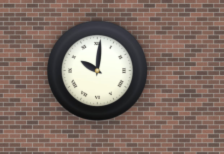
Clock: 10.01
